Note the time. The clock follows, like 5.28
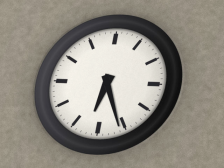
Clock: 6.26
